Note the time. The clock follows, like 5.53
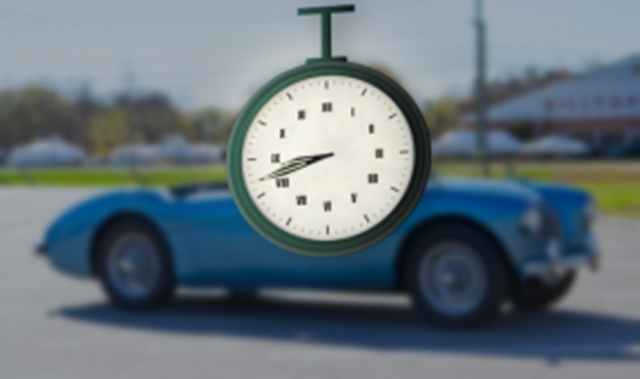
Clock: 8.42
